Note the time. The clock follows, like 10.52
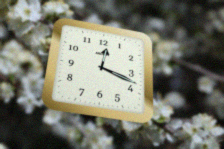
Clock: 12.18
